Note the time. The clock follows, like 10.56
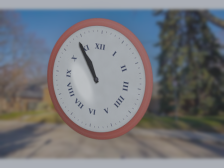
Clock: 10.54
